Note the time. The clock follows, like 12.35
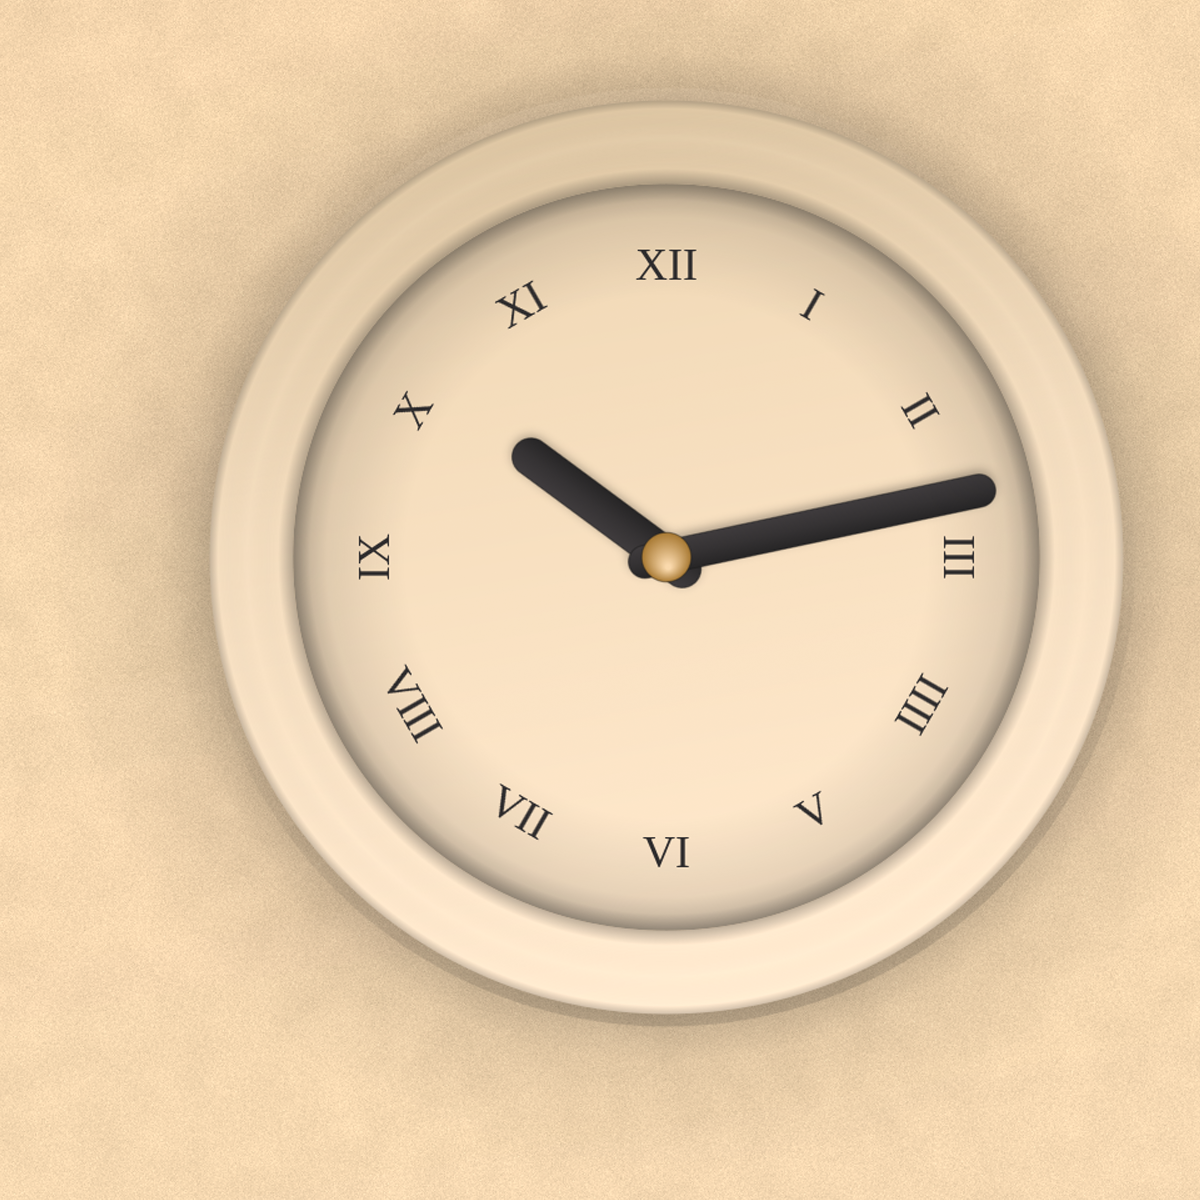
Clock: 10.13
